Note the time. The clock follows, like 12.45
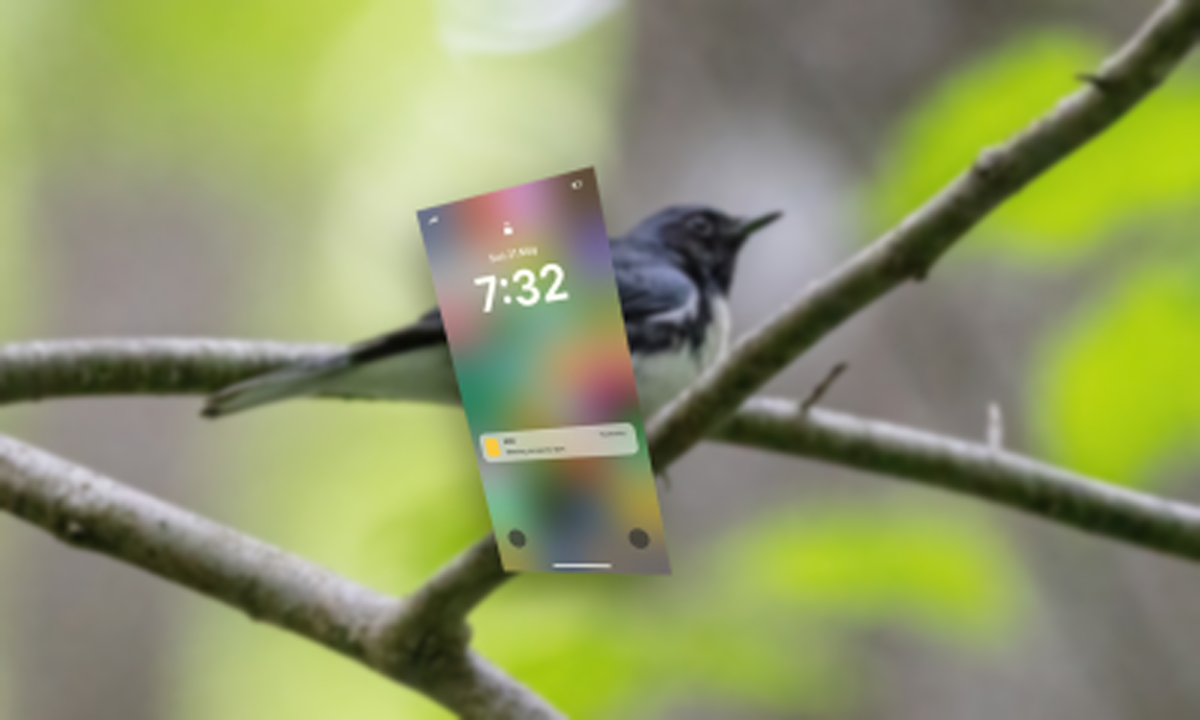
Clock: 7.32
